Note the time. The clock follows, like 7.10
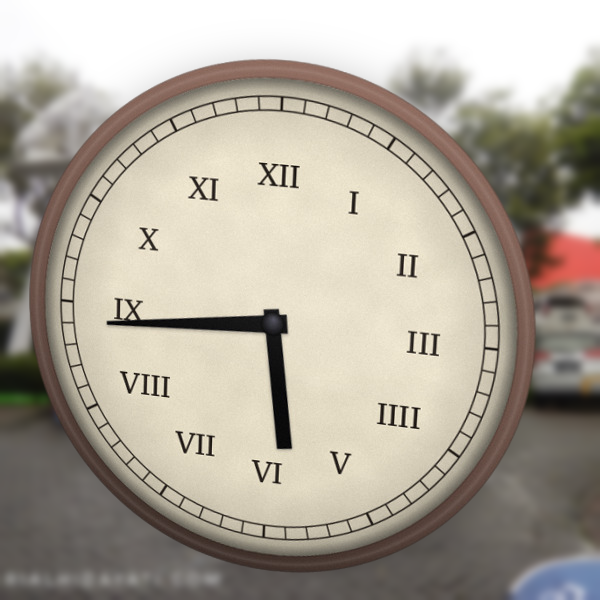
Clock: 5.44
